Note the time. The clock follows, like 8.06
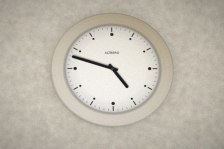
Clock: 4.48
